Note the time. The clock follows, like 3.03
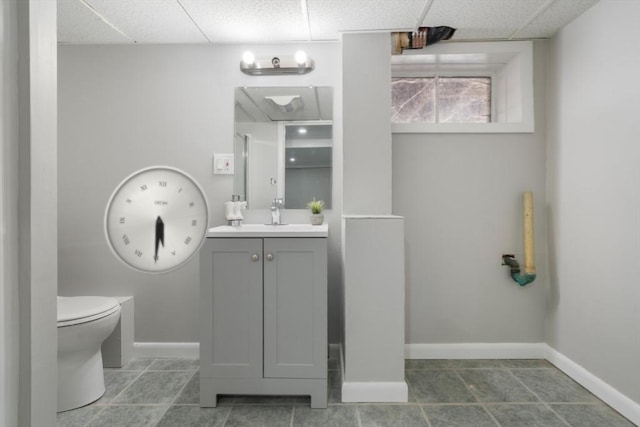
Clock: 5.30
